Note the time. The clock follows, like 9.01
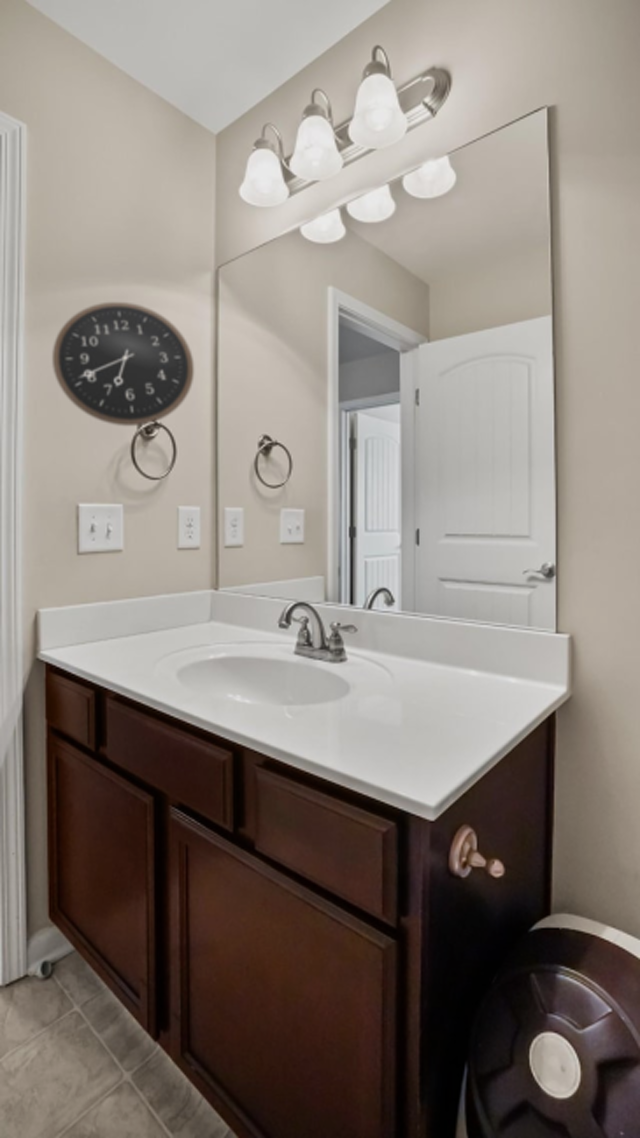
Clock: 6.41
